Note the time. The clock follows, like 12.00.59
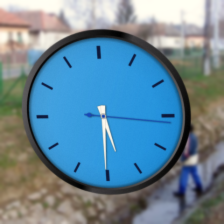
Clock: 5.30.16
